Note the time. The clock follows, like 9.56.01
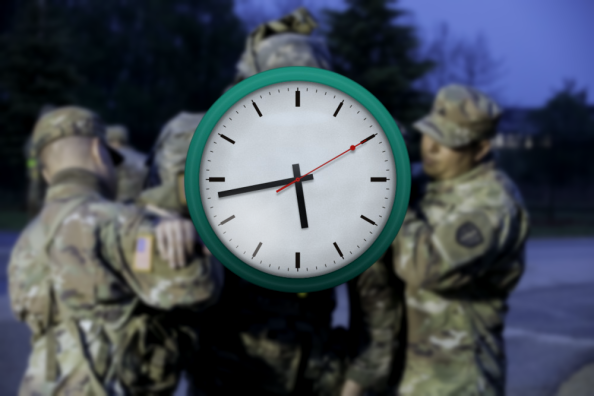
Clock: 5.43.10
